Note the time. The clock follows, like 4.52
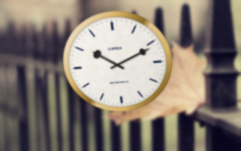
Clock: 10.11
